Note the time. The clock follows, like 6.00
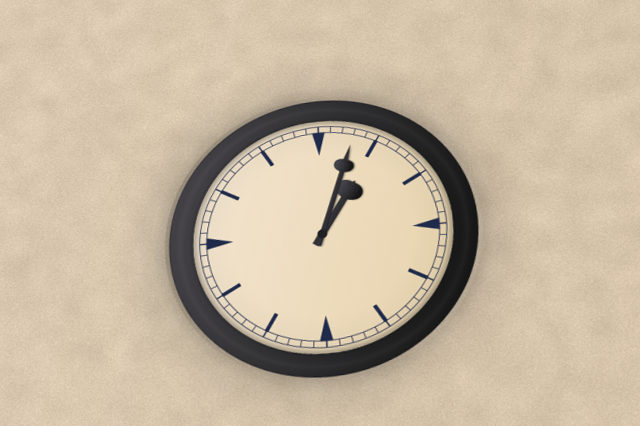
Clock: 1.03
